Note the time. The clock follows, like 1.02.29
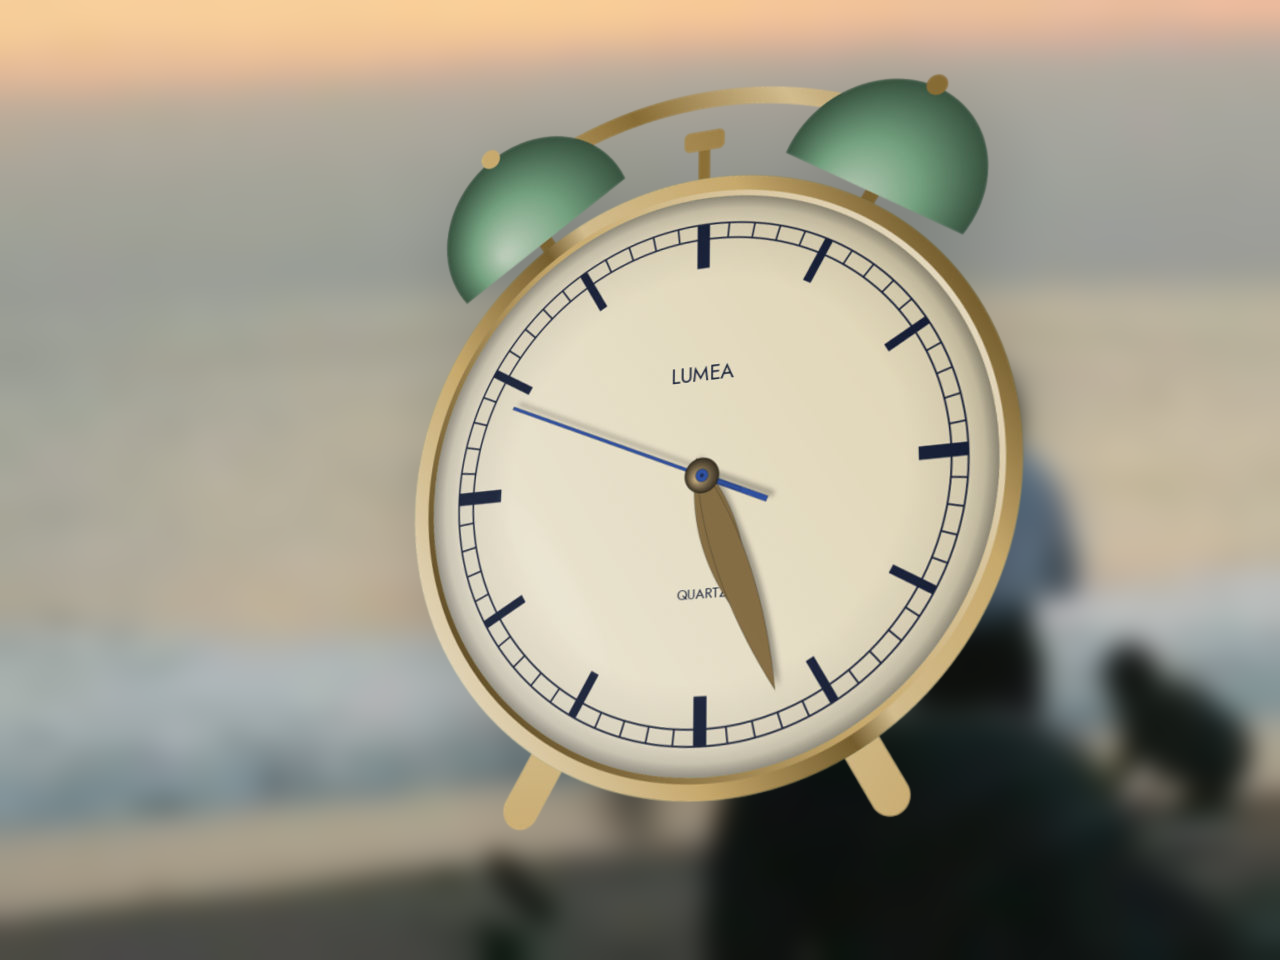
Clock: 5.26.49
